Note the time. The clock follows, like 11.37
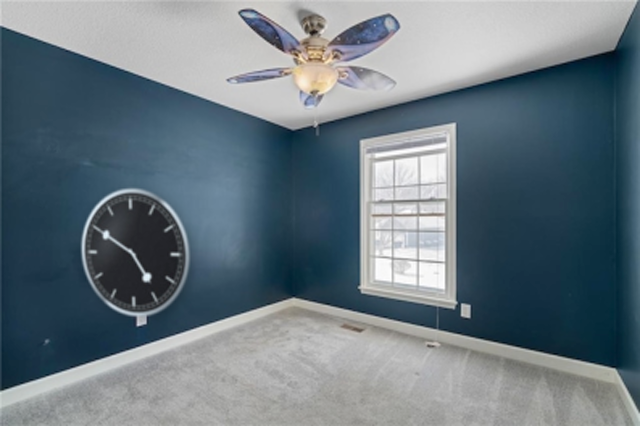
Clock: 4.50
